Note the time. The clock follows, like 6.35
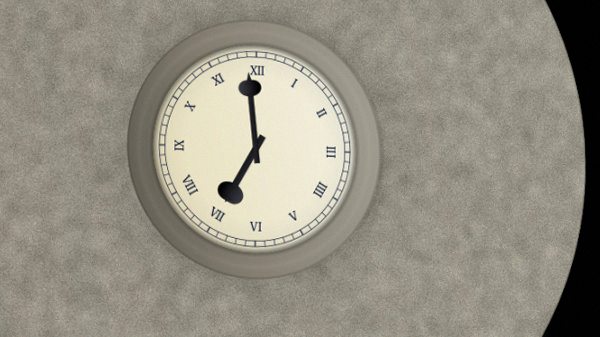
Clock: 6.59
